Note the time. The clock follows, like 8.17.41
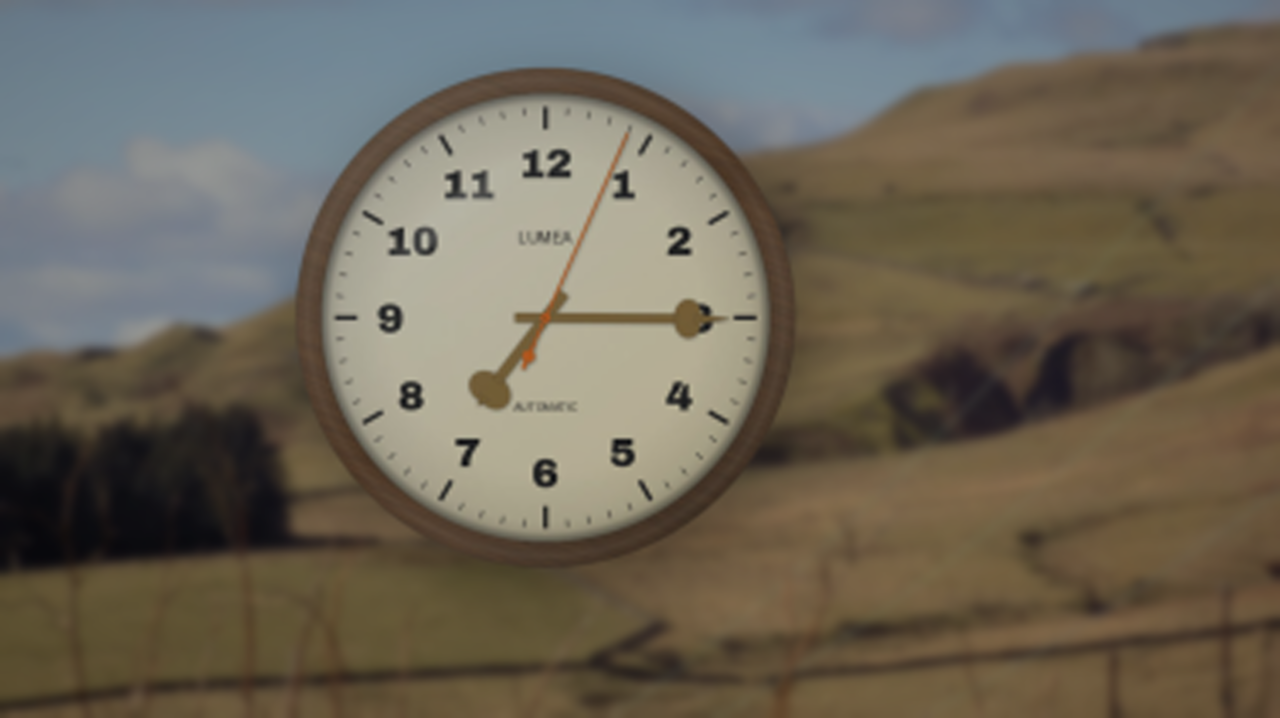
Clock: 7.15.04
